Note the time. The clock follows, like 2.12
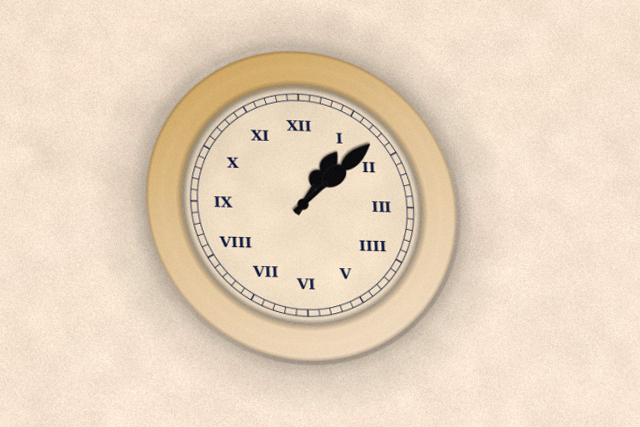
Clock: 1.08
